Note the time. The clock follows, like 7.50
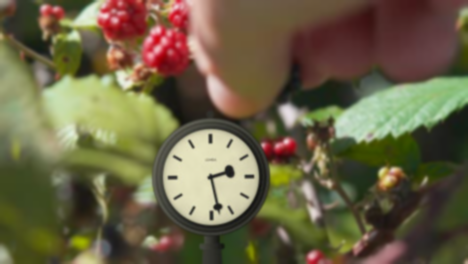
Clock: 2.28
